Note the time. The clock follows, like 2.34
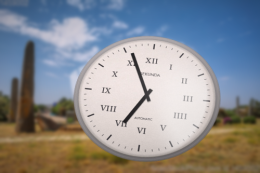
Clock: 6.56
